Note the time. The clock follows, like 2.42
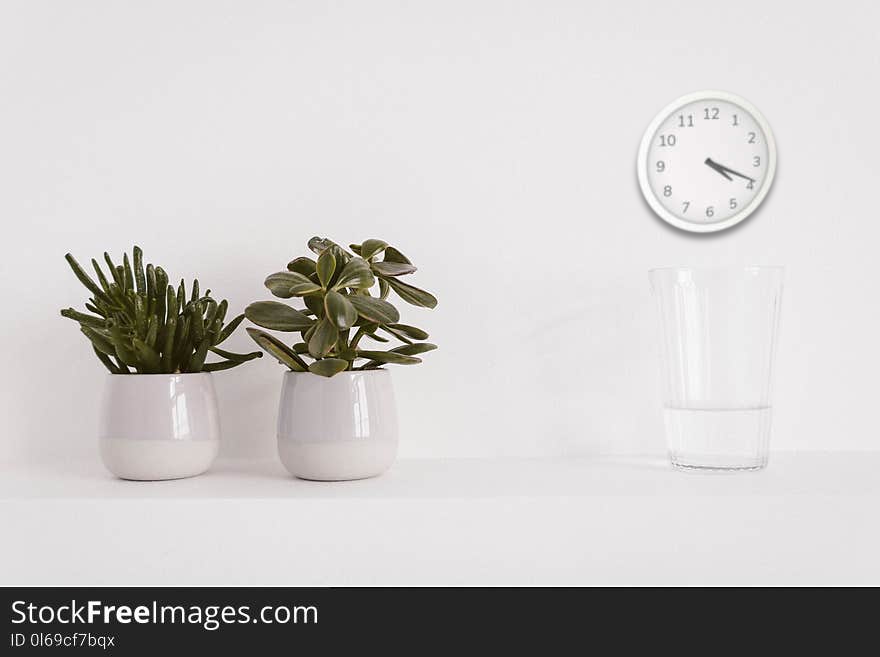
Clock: 4.19
